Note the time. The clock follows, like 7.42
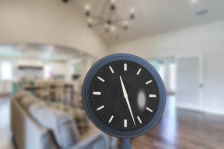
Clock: 11.27
